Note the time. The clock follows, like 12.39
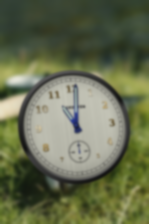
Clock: 11.01
